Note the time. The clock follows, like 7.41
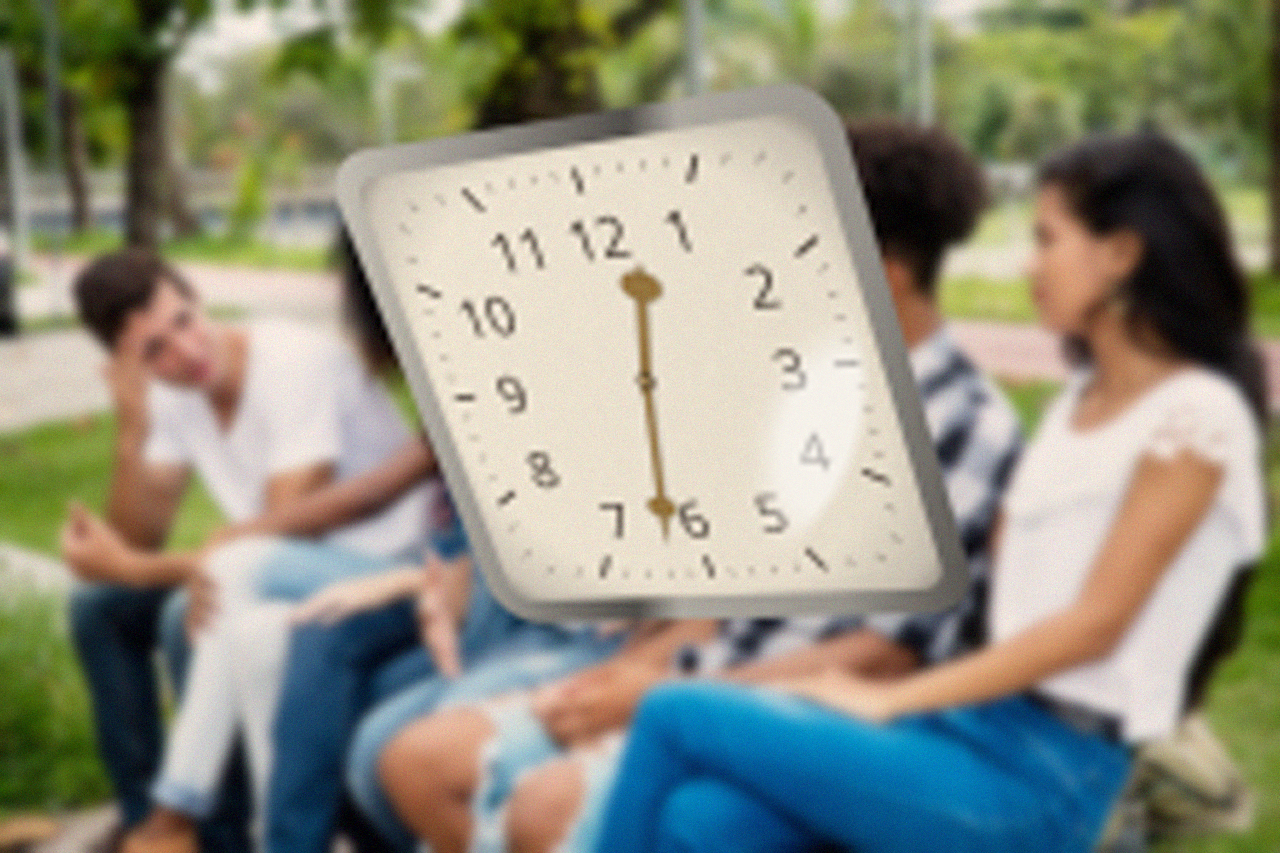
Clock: 12.32
